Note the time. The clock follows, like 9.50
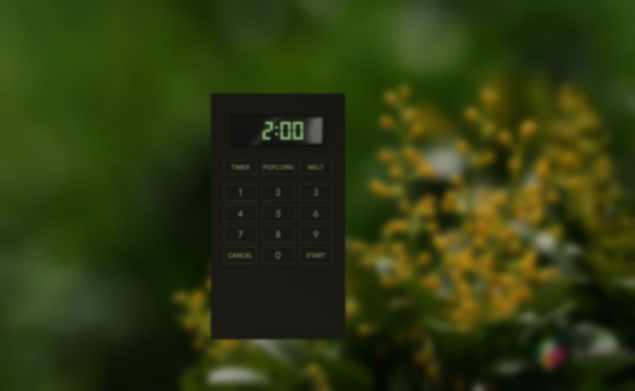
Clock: 2.00
